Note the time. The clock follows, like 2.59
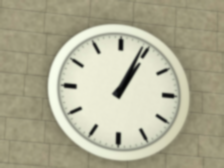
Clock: 1.04
